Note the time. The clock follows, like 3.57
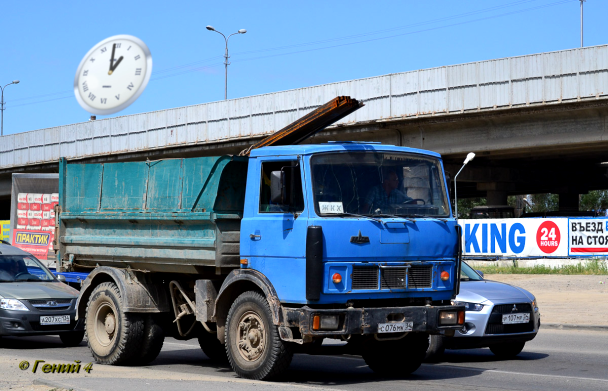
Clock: 12.59
